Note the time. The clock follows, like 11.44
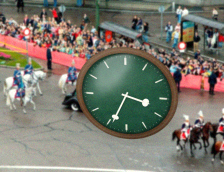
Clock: 3.34
